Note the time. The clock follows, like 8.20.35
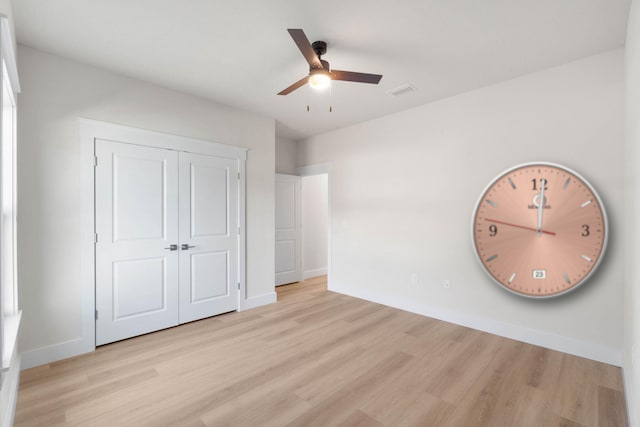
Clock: 12.00.47
